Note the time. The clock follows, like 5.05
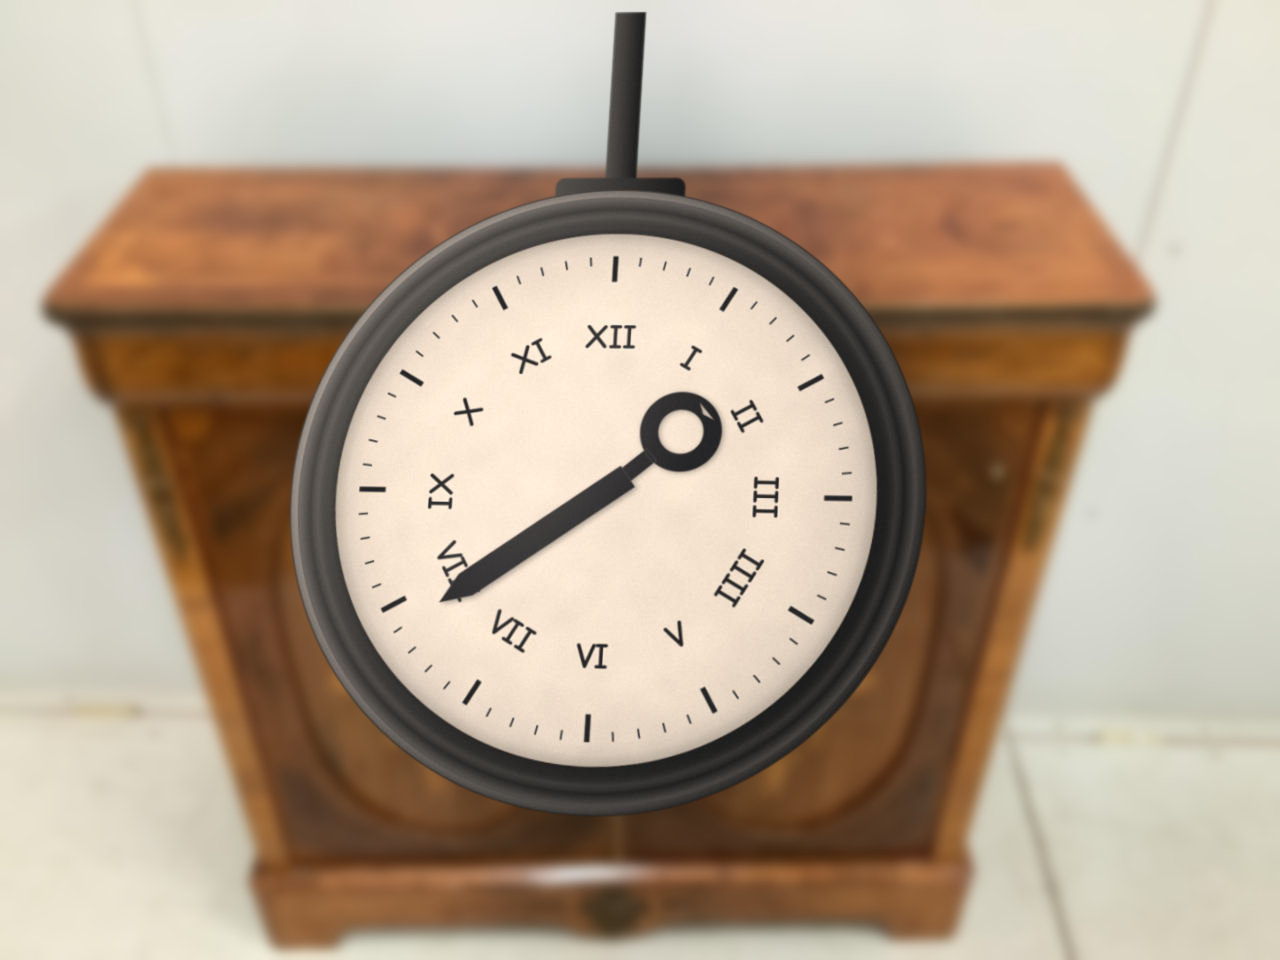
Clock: 1.39
